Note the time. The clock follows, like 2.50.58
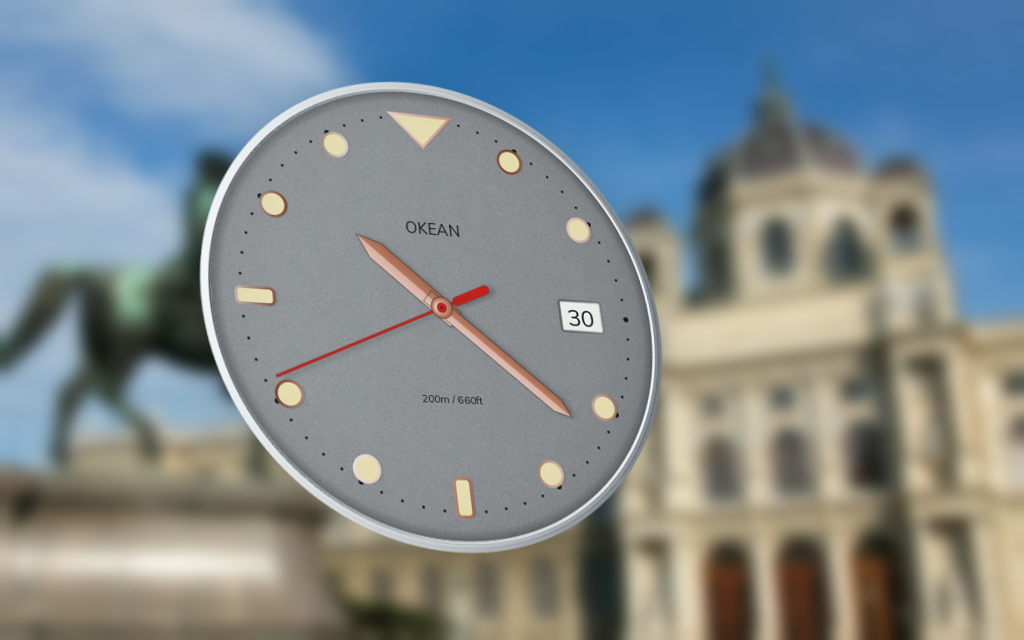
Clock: 10.21.41
